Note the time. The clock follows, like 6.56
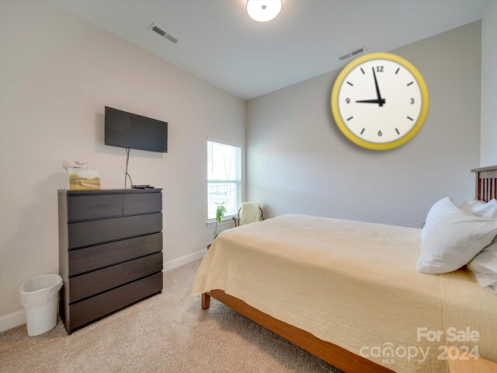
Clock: 8.58
